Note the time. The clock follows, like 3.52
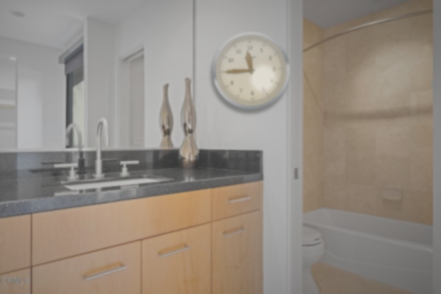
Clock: 11.45
